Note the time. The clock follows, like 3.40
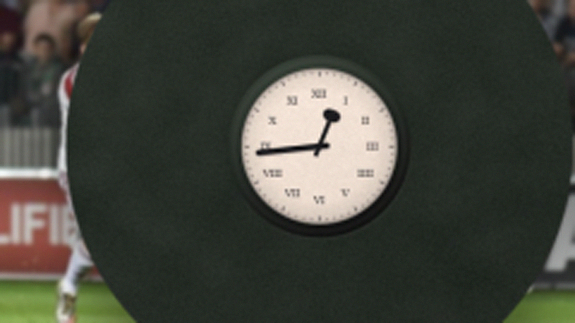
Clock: 12.44
